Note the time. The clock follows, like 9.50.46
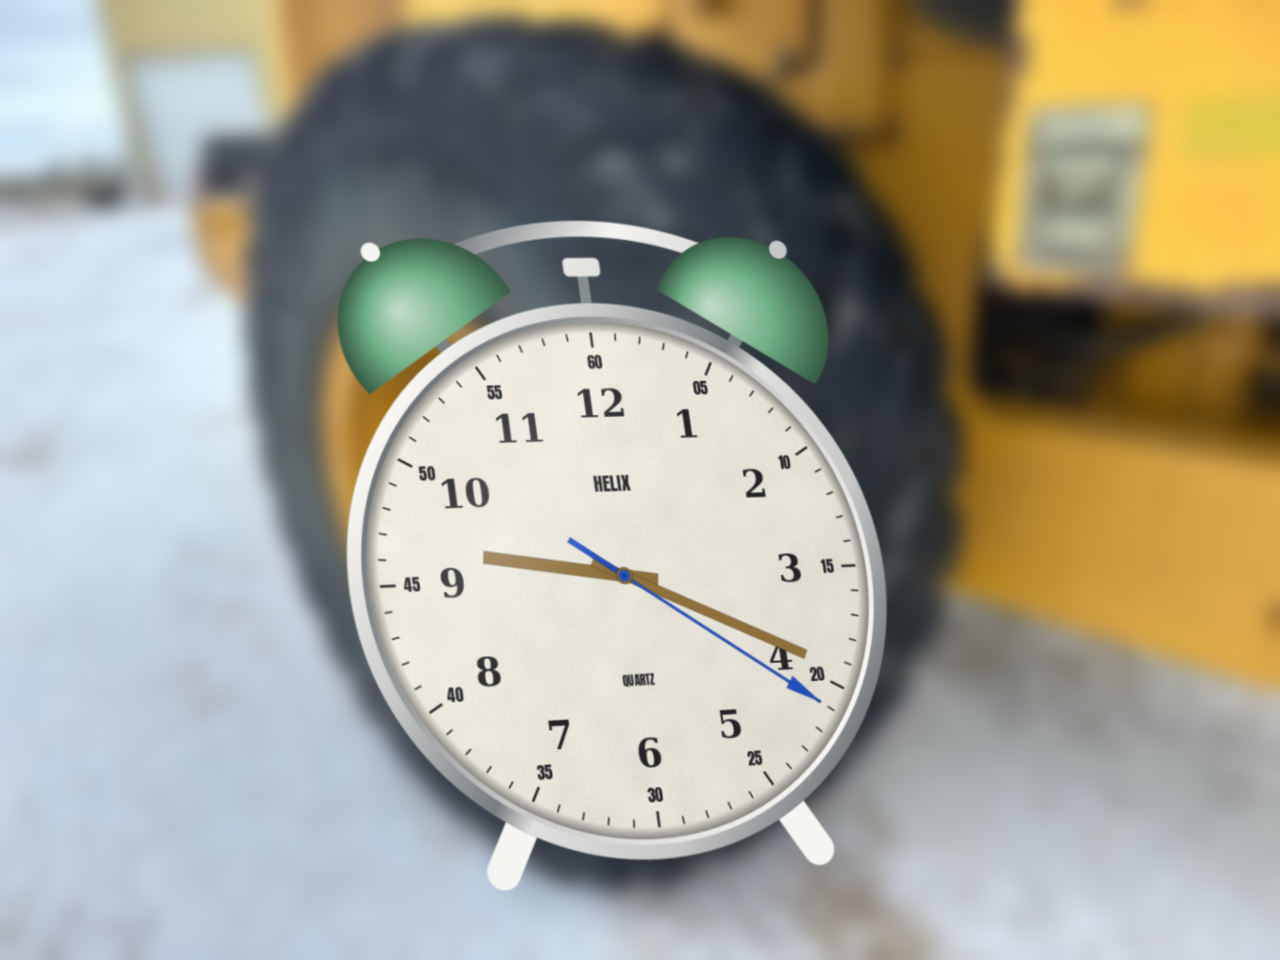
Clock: 9.19.21
